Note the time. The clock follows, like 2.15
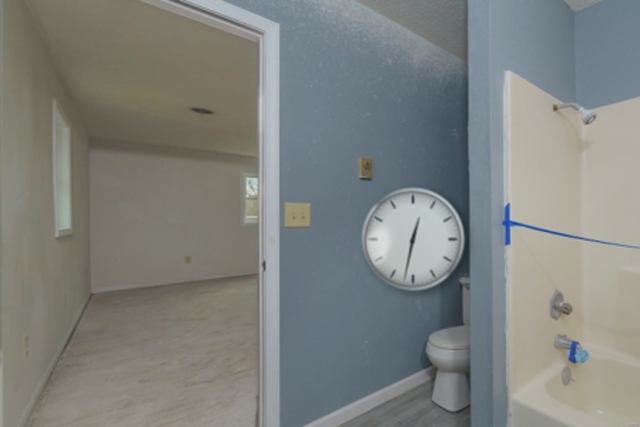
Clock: 12.32
